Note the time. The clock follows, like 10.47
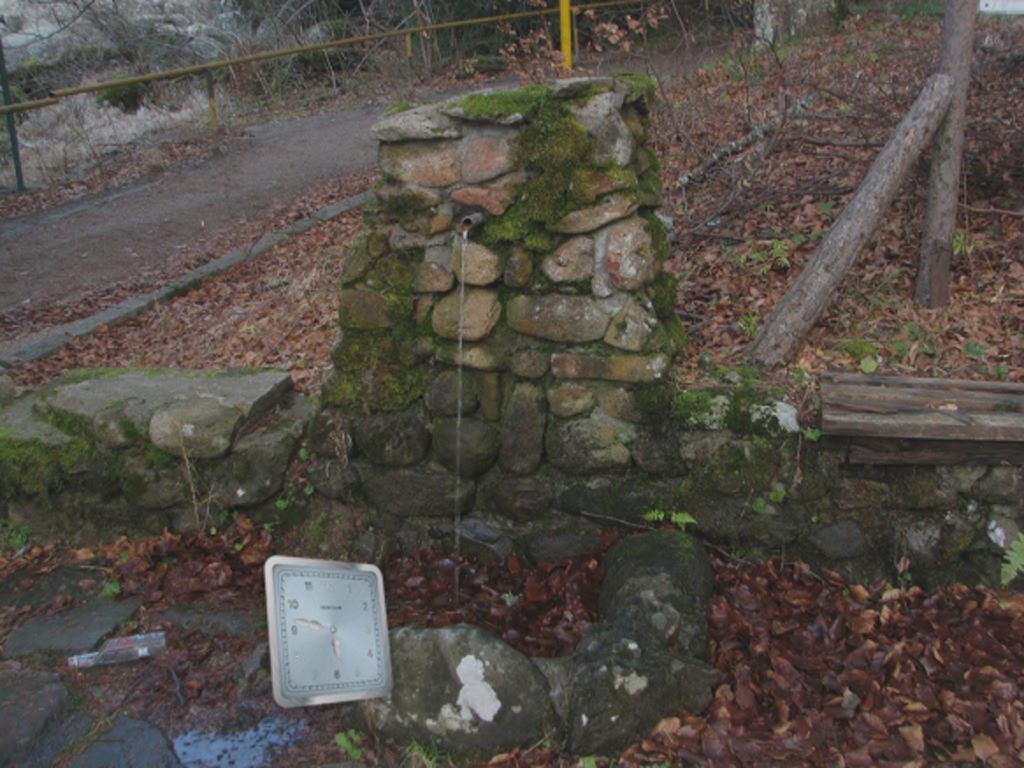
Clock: 5.47
